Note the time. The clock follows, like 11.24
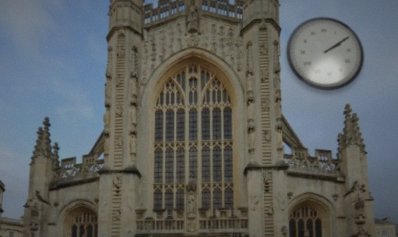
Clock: 2.10
